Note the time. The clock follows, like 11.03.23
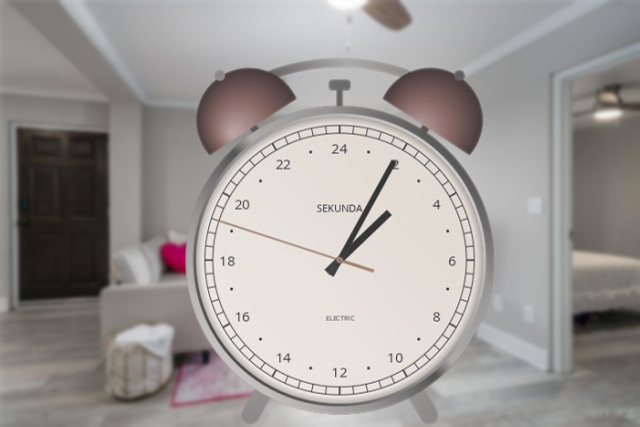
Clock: 3.04.48
